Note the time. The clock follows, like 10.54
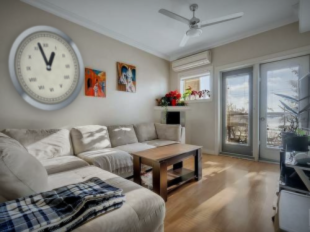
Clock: 12.57
